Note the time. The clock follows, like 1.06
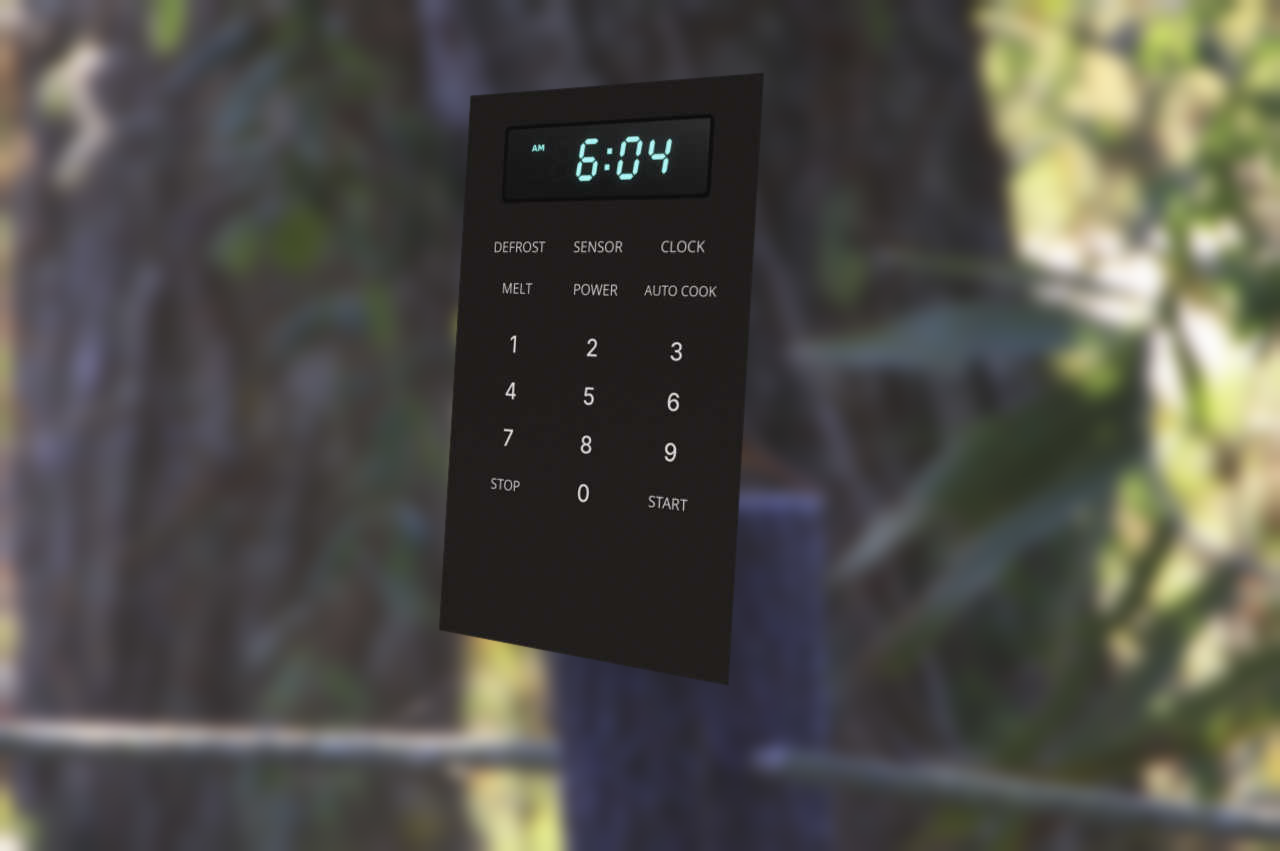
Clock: 6.04
